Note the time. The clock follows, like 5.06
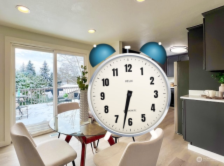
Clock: 6.32
